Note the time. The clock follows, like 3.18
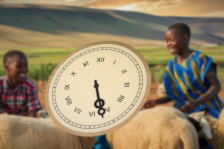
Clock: 5.27
